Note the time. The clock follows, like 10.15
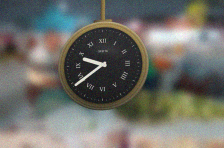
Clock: 9.39
